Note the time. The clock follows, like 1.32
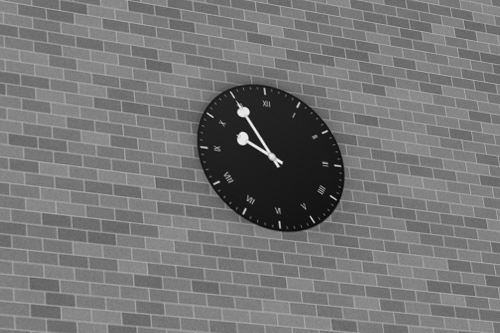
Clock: 9.55
